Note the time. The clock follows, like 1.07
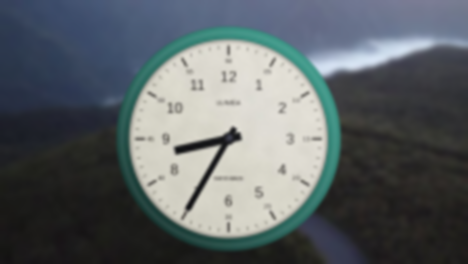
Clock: 8.35
